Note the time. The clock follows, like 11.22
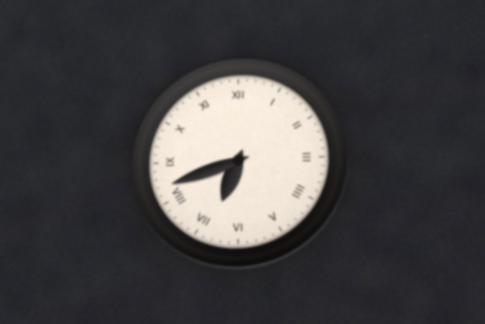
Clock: 6.42
